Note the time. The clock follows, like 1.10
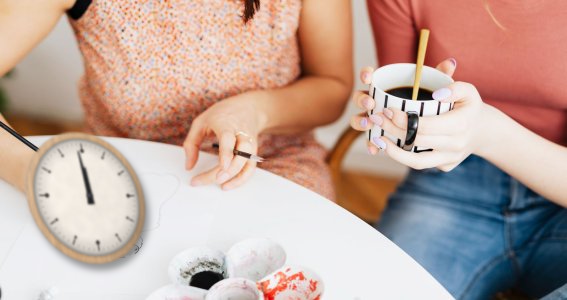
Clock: 11.59
